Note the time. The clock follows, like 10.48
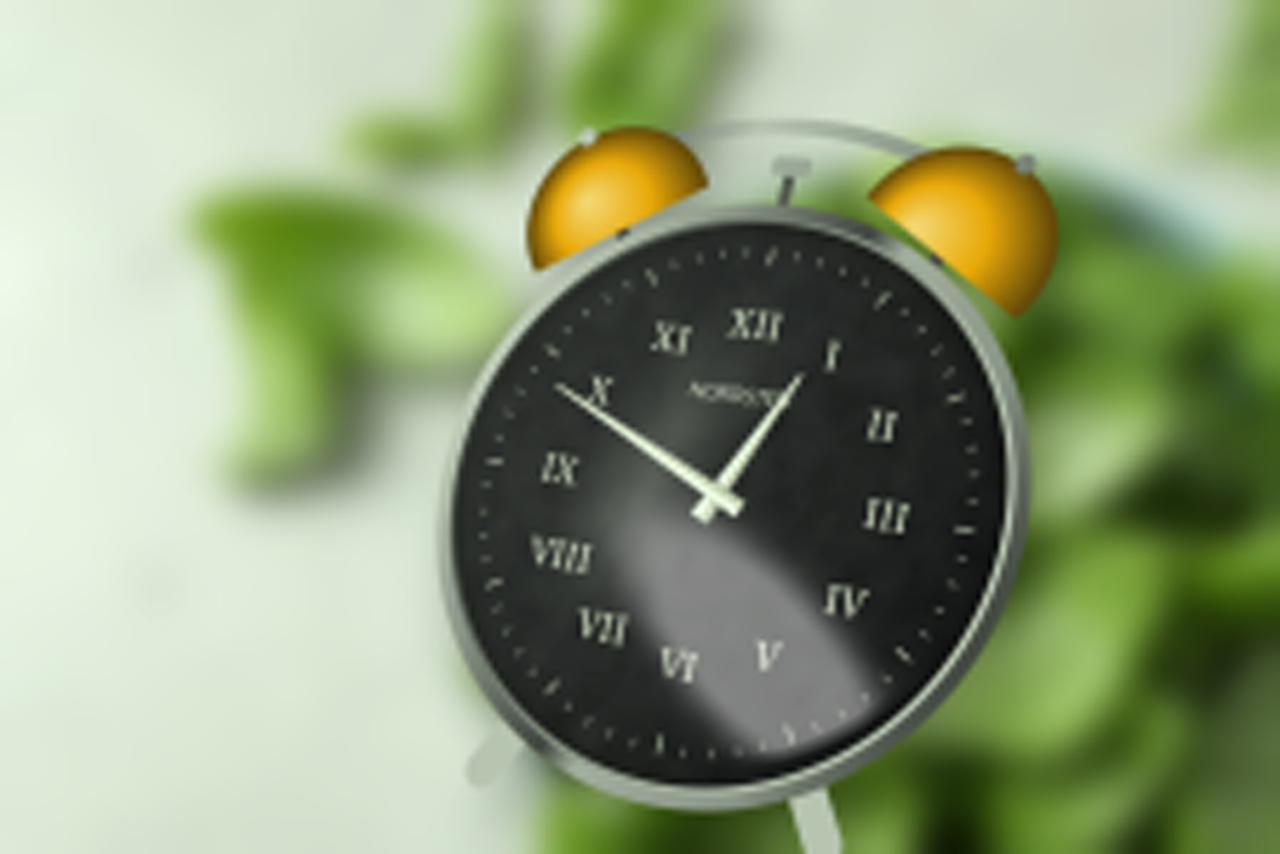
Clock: 12.49
